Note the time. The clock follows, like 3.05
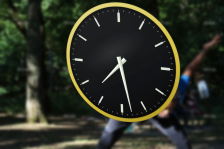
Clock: 7.28
